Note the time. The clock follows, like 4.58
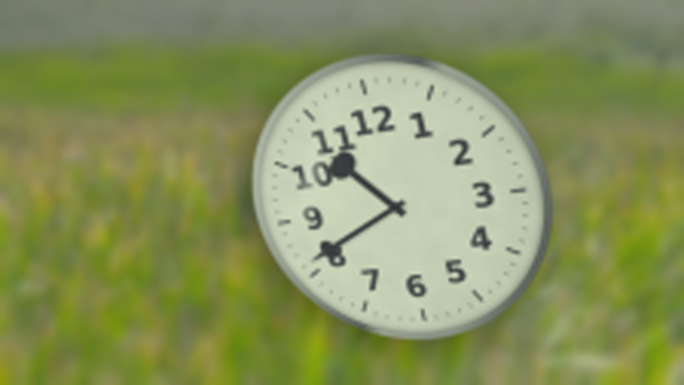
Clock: 10.41
